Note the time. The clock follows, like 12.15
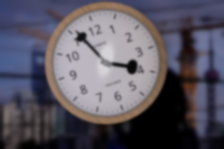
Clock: 3.56
